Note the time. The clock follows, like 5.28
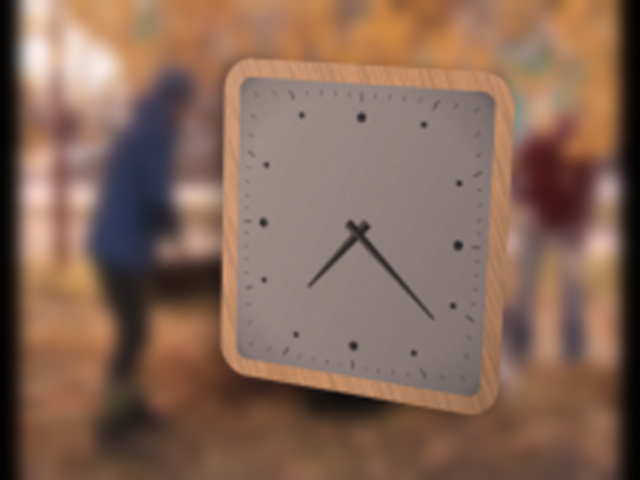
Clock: 7.22
